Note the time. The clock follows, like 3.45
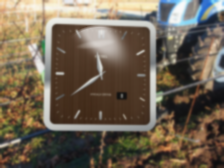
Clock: 11.39
